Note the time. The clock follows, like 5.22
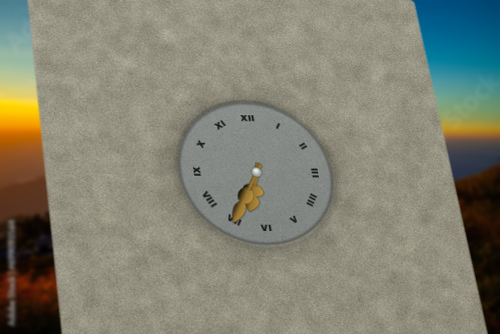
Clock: 6.35
